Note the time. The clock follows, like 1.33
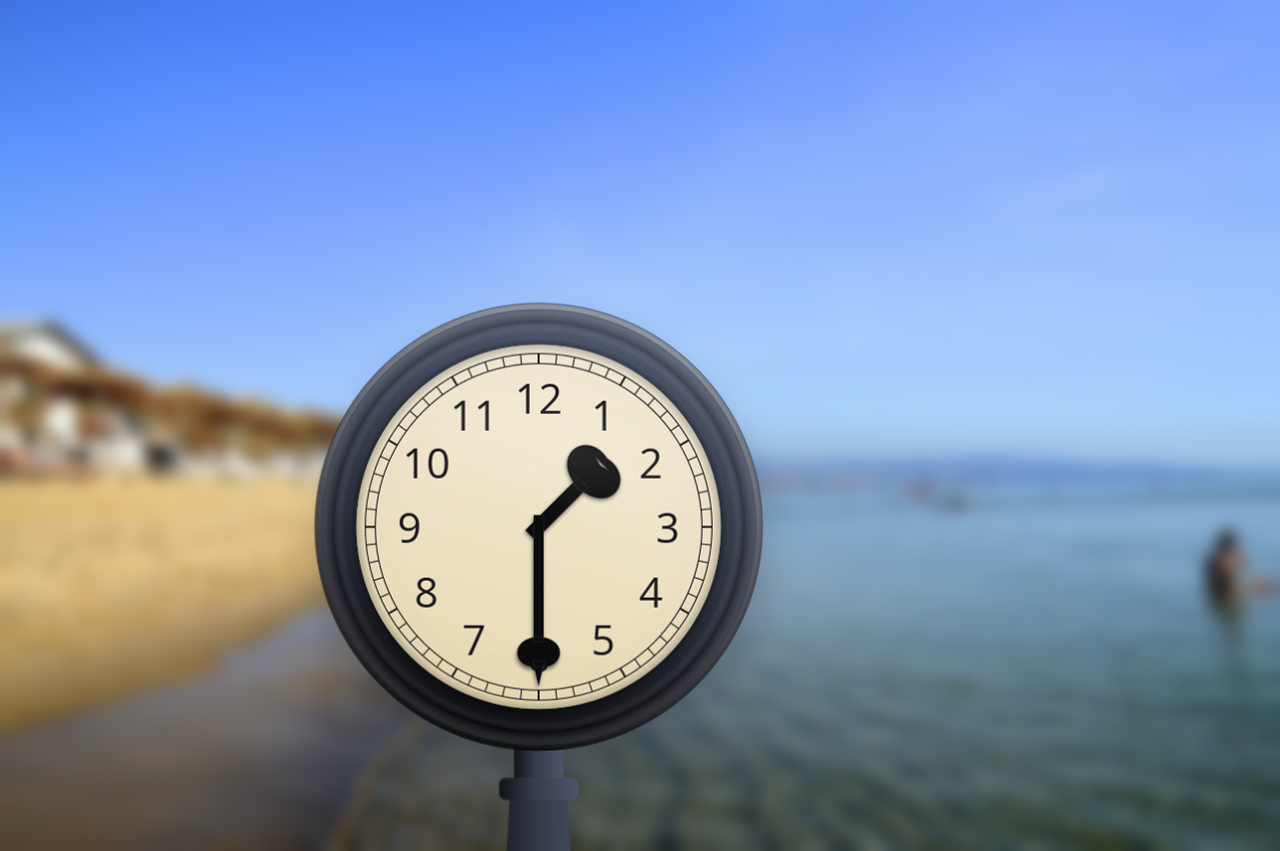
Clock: 1.30
